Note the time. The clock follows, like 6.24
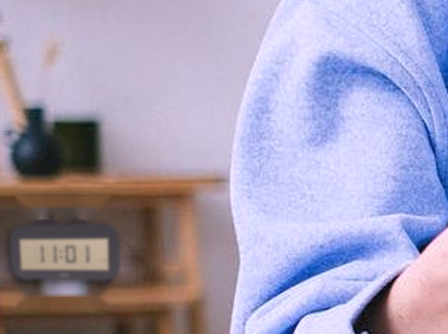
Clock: 11.01
